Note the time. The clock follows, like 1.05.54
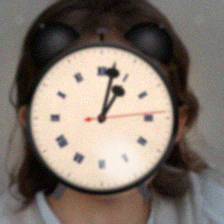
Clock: 1.02.14
